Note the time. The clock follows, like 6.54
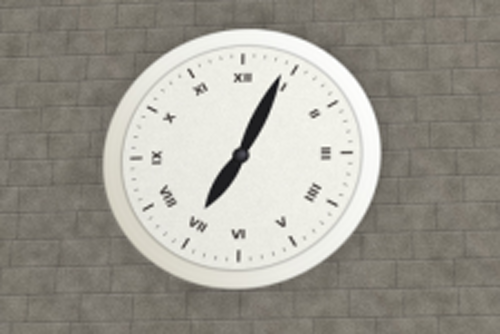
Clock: 7.04
